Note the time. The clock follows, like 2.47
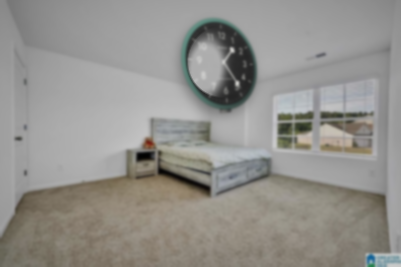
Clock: 1.24
